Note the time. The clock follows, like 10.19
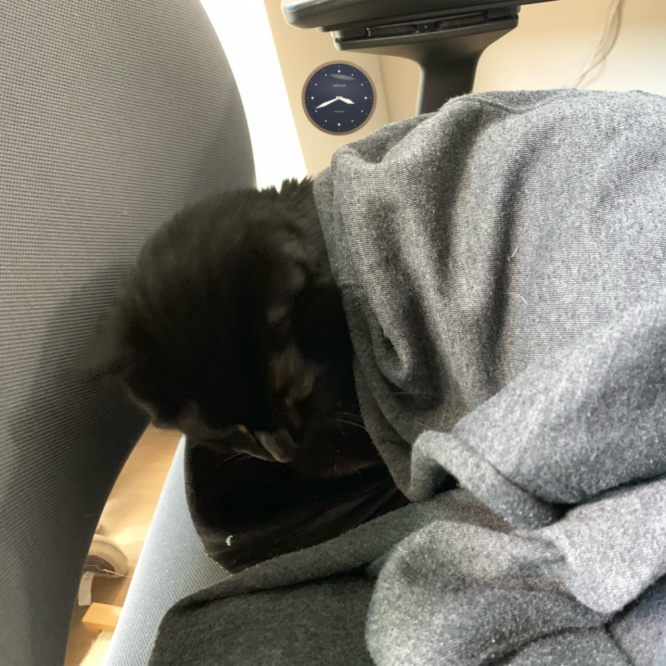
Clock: 3.41
